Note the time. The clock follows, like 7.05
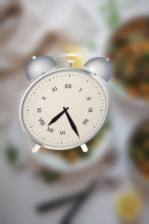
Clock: 7.25
